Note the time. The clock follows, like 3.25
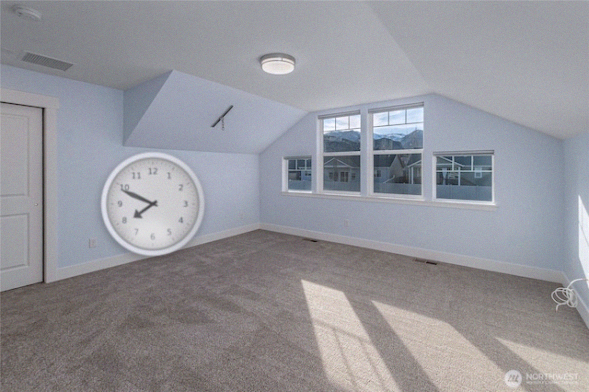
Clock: 7.49
